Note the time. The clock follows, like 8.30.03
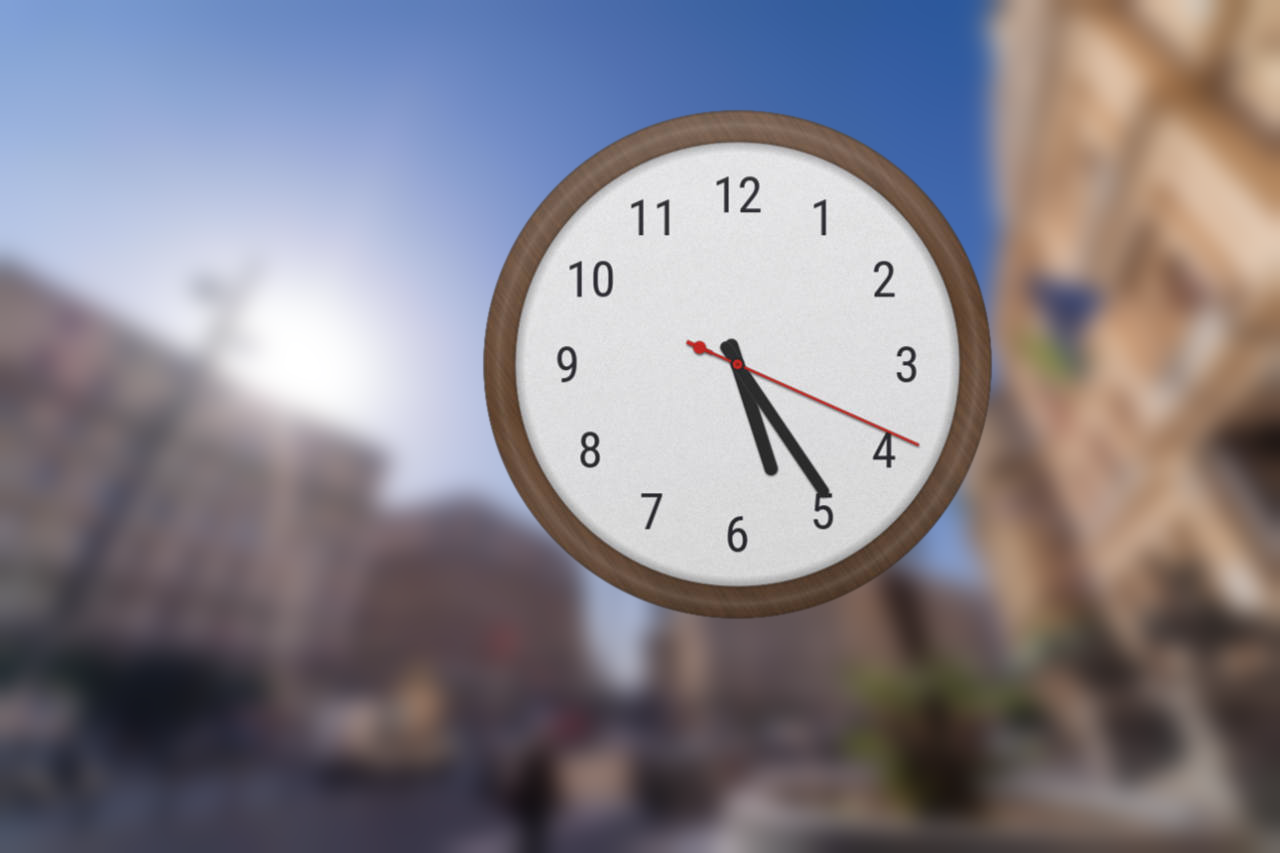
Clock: 5.24.19
